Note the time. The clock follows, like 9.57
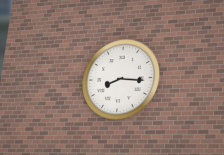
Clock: 8.16
